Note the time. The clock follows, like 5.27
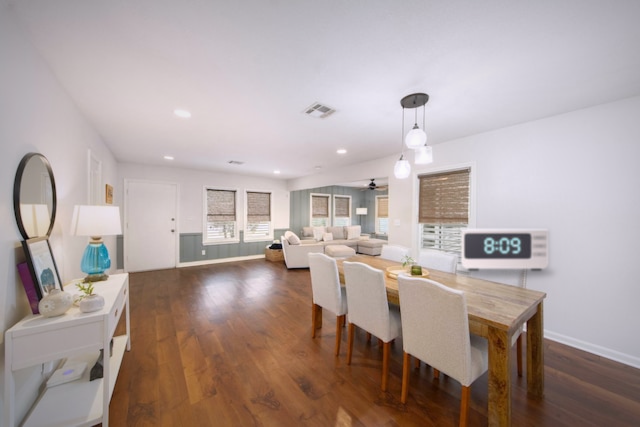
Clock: 8.09
